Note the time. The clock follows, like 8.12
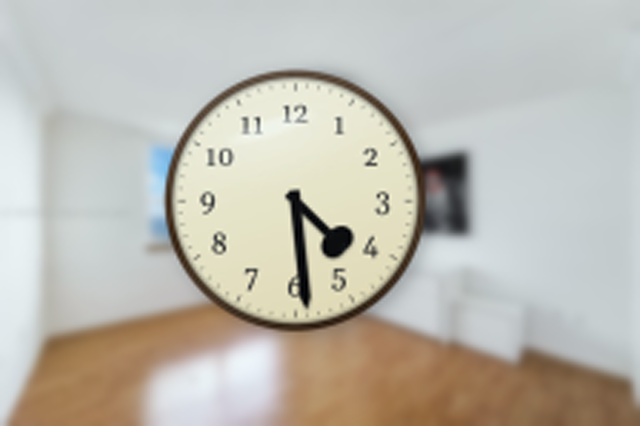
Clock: 4.29
